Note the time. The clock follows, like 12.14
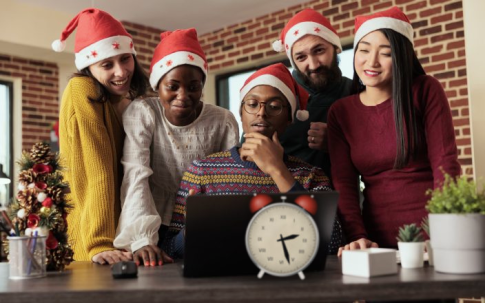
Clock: 2.27
